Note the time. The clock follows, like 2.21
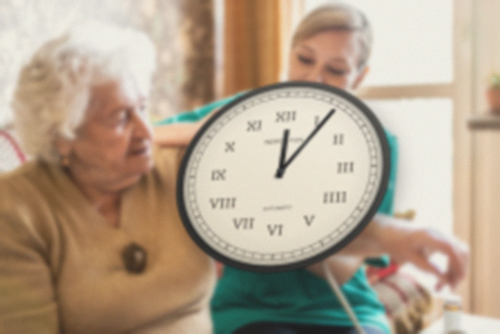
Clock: 12.06
